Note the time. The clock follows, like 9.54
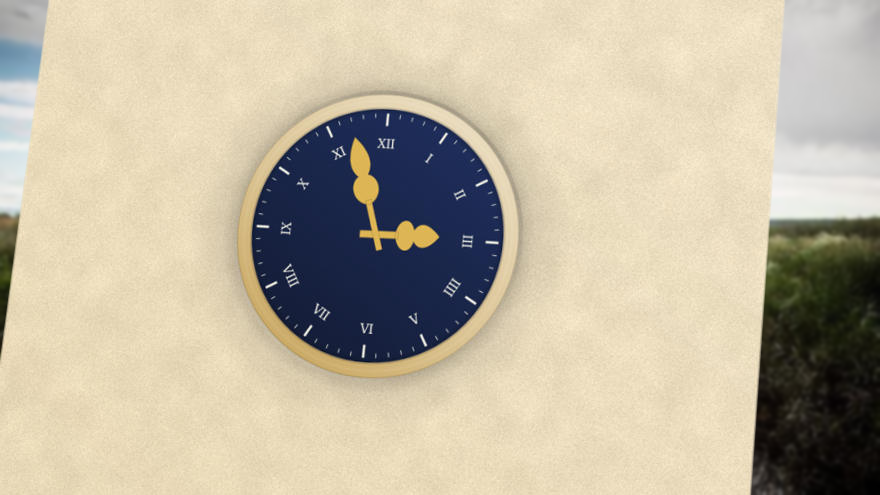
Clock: 2.57
